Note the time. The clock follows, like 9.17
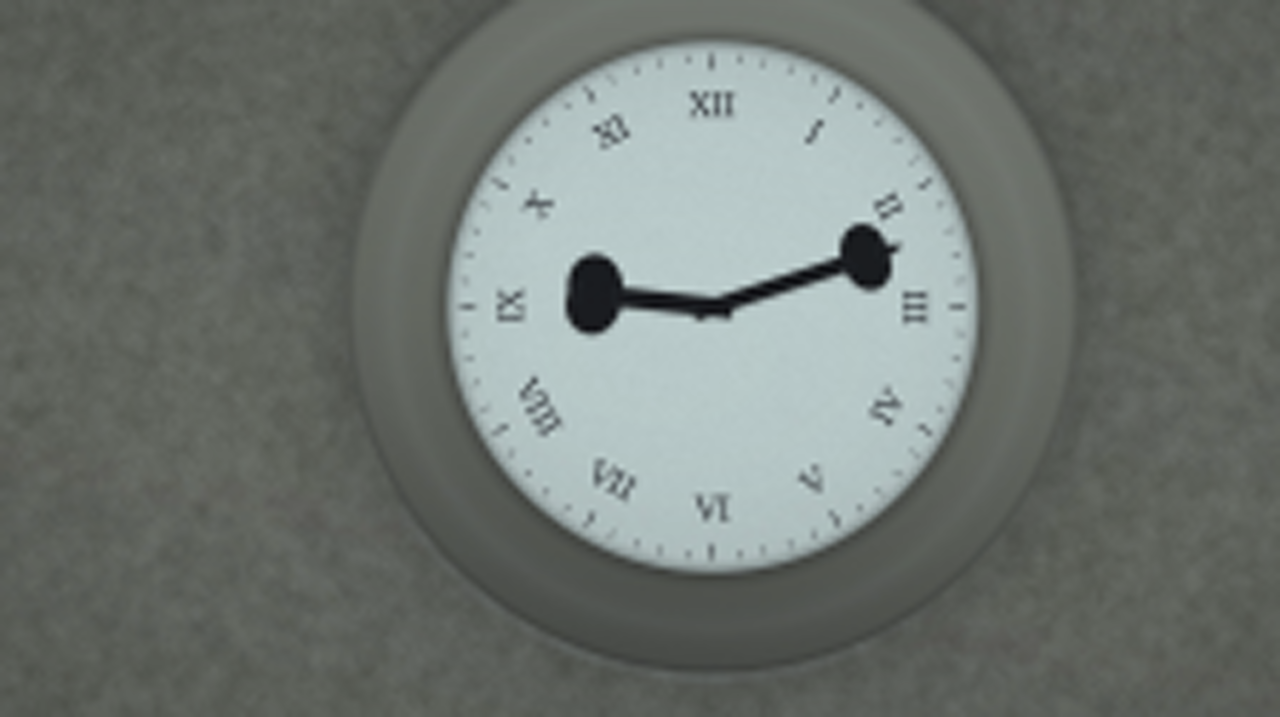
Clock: 9.12
